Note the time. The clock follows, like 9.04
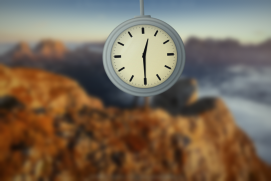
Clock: 12.30
